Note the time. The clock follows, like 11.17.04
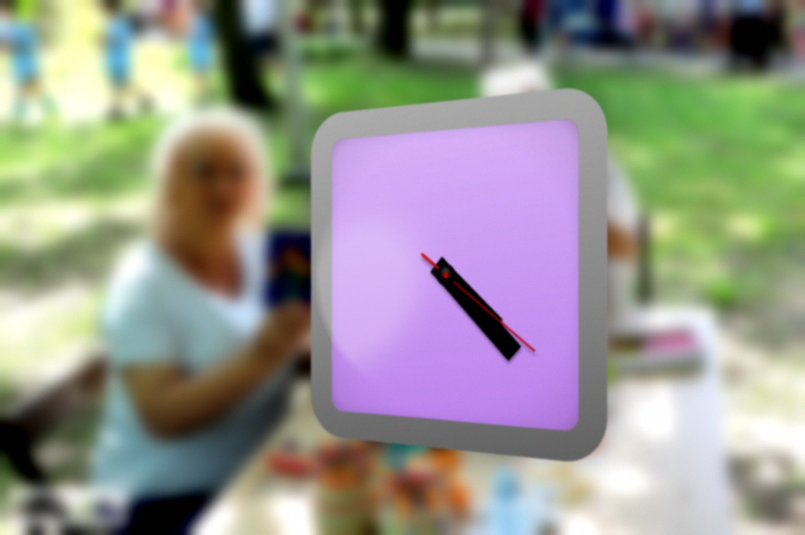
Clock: 4.22.21
